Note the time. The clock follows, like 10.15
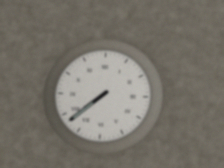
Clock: 7.38
